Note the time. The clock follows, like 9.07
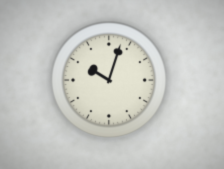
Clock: 10.03
